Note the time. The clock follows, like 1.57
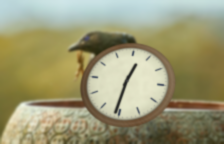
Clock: 12.31
